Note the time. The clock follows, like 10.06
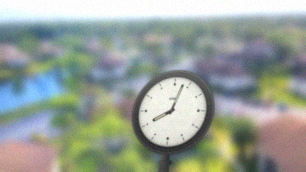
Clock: 8.03
